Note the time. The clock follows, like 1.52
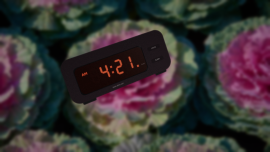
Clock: 4.21
